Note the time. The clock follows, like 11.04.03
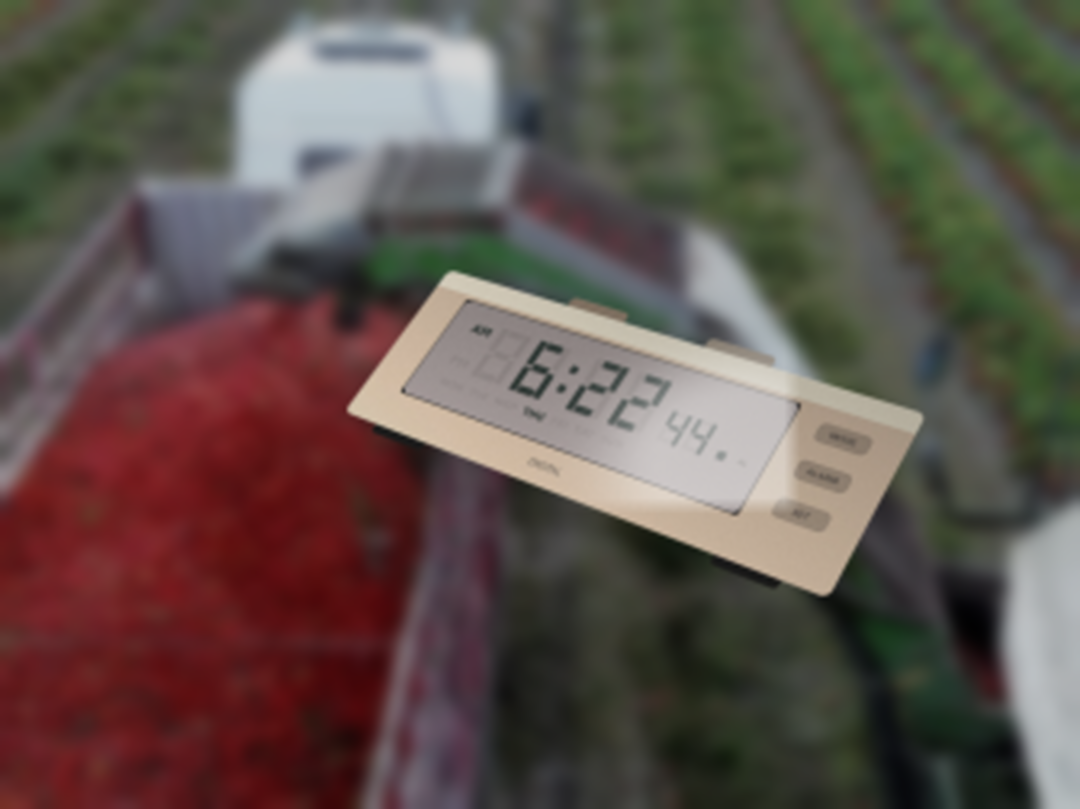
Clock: 6.22.44
